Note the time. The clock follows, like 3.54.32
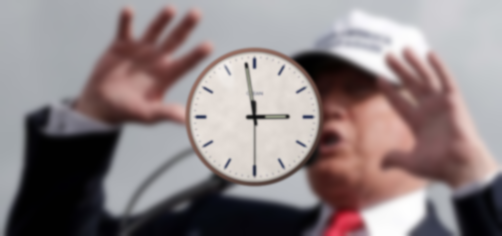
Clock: 2.58.30
